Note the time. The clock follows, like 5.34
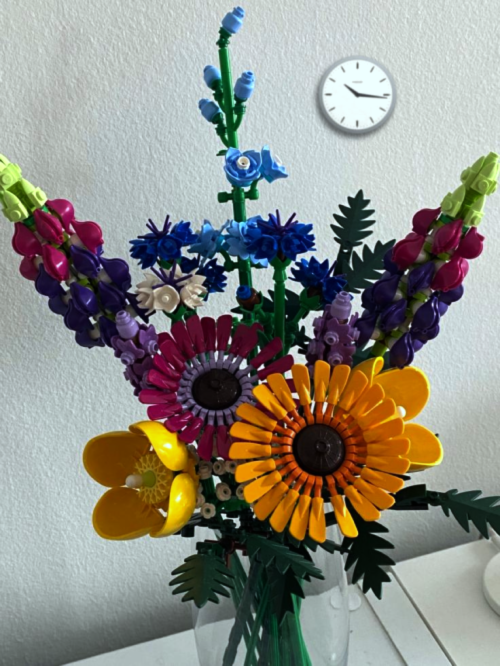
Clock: 10.16
